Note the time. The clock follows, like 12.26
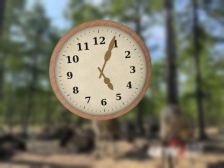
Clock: 5.04
